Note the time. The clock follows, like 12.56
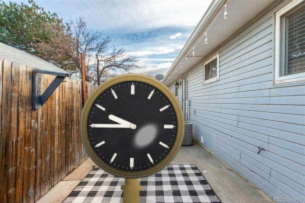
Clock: 9.45
